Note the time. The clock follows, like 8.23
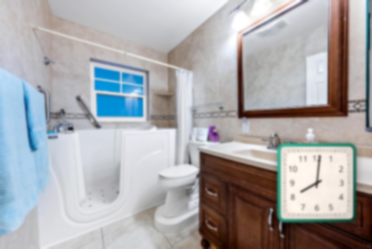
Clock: 8.01
